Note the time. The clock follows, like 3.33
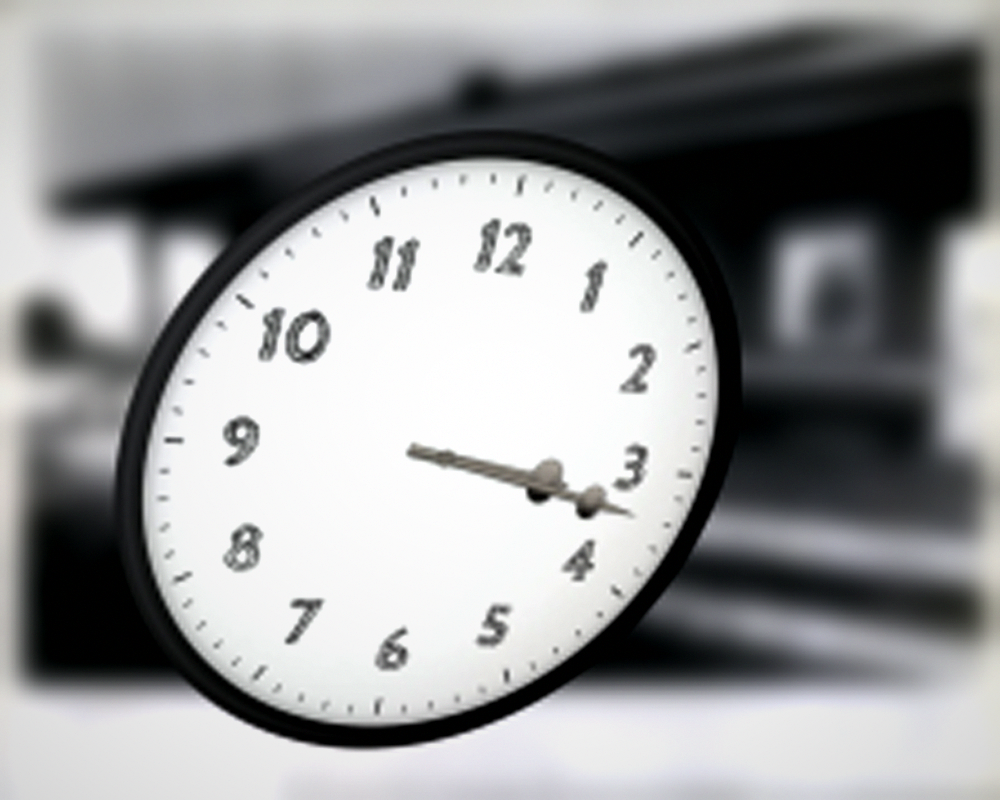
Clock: 3.17
